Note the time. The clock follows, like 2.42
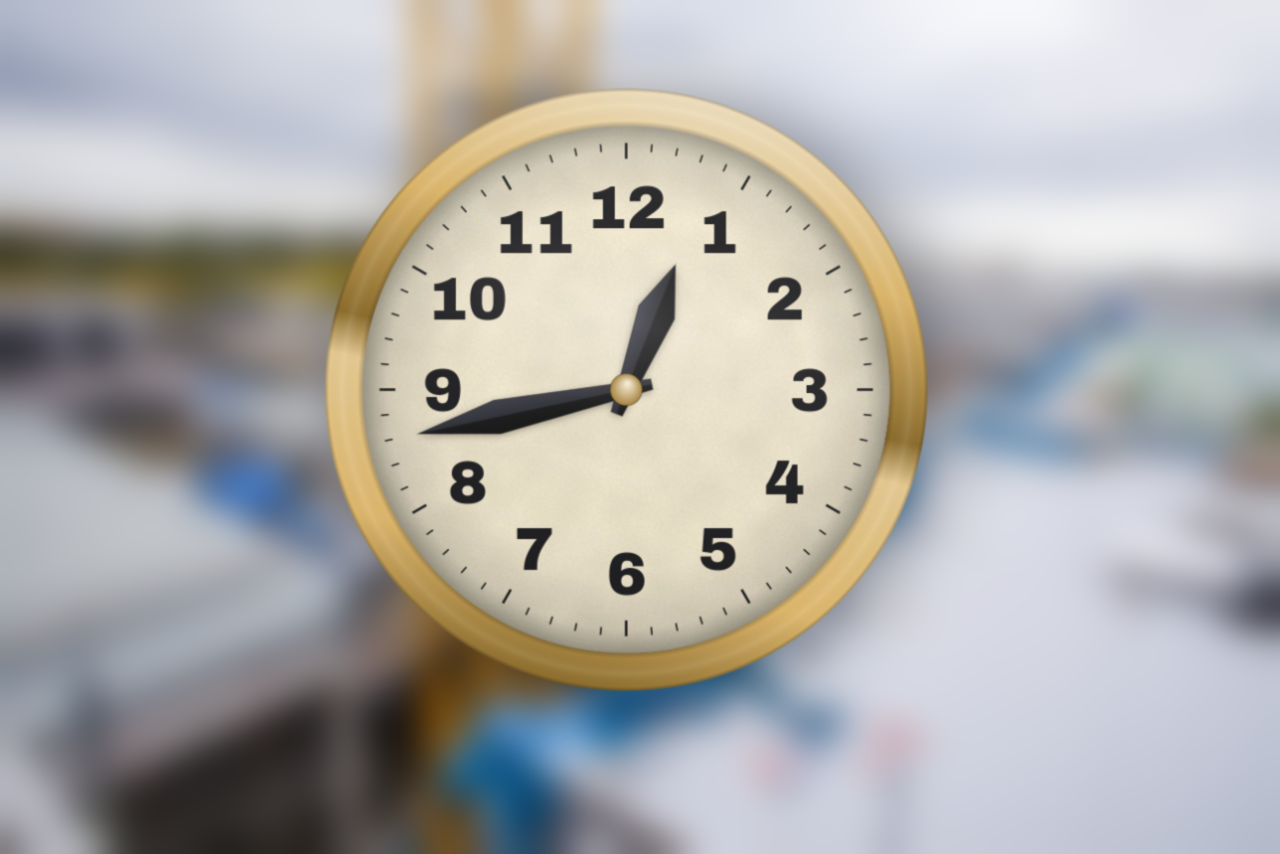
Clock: 12.43
